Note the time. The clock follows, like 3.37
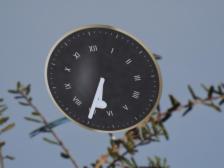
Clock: 6.35
